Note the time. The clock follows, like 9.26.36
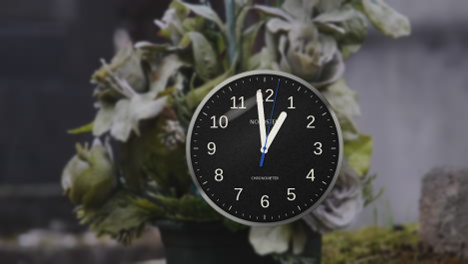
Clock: 12.59.02
